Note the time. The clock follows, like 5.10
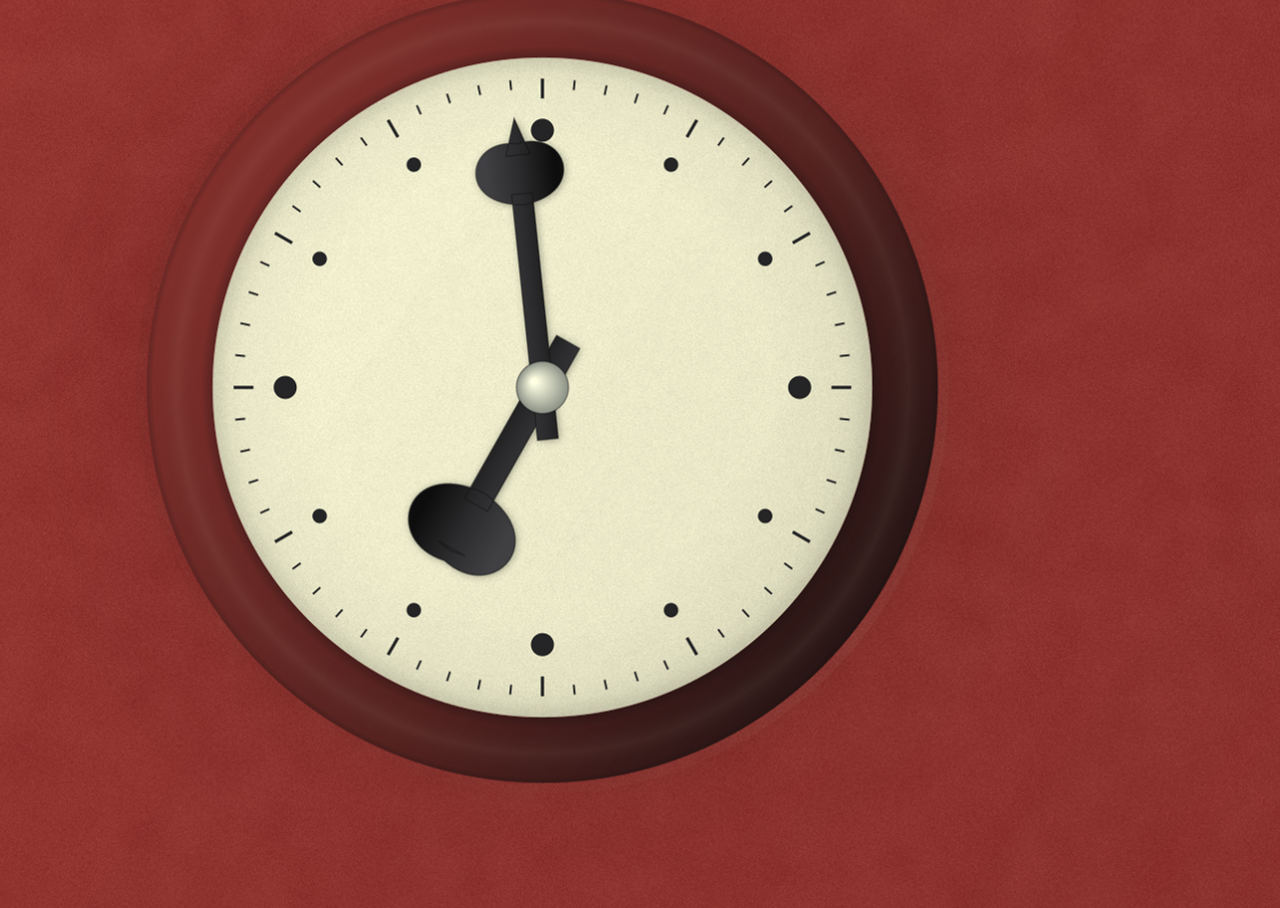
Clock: 6.59
